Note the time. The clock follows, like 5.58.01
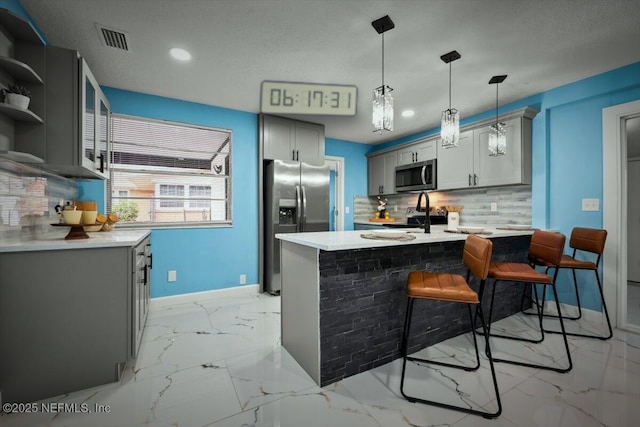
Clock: 6.17.31
